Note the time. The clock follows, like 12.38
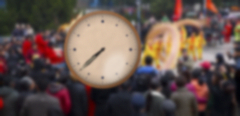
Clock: 7.38
